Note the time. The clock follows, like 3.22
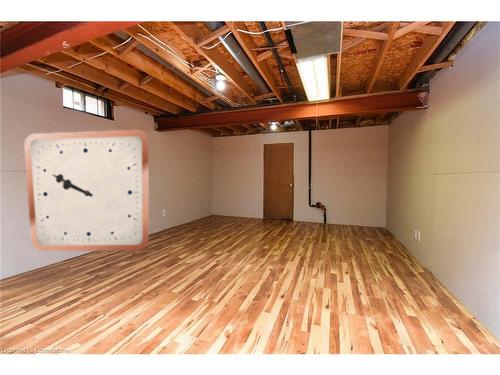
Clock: 9.50
